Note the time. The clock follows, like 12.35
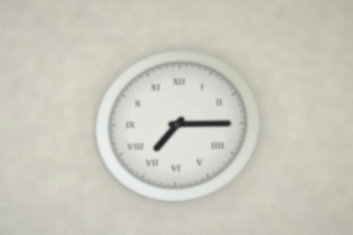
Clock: 7.15
